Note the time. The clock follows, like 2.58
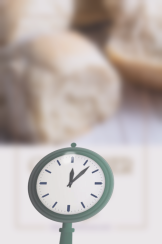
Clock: 12.07
